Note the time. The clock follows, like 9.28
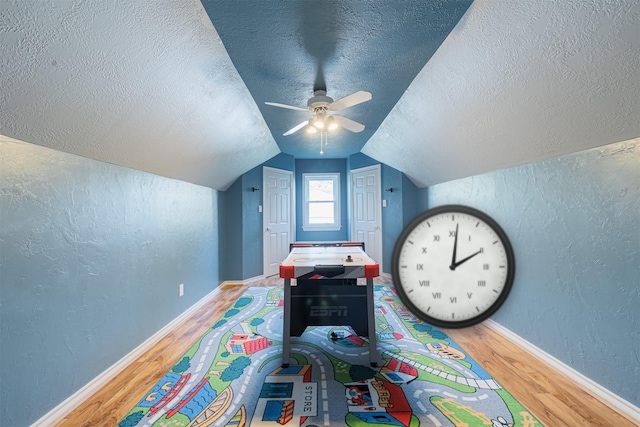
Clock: 2.01
